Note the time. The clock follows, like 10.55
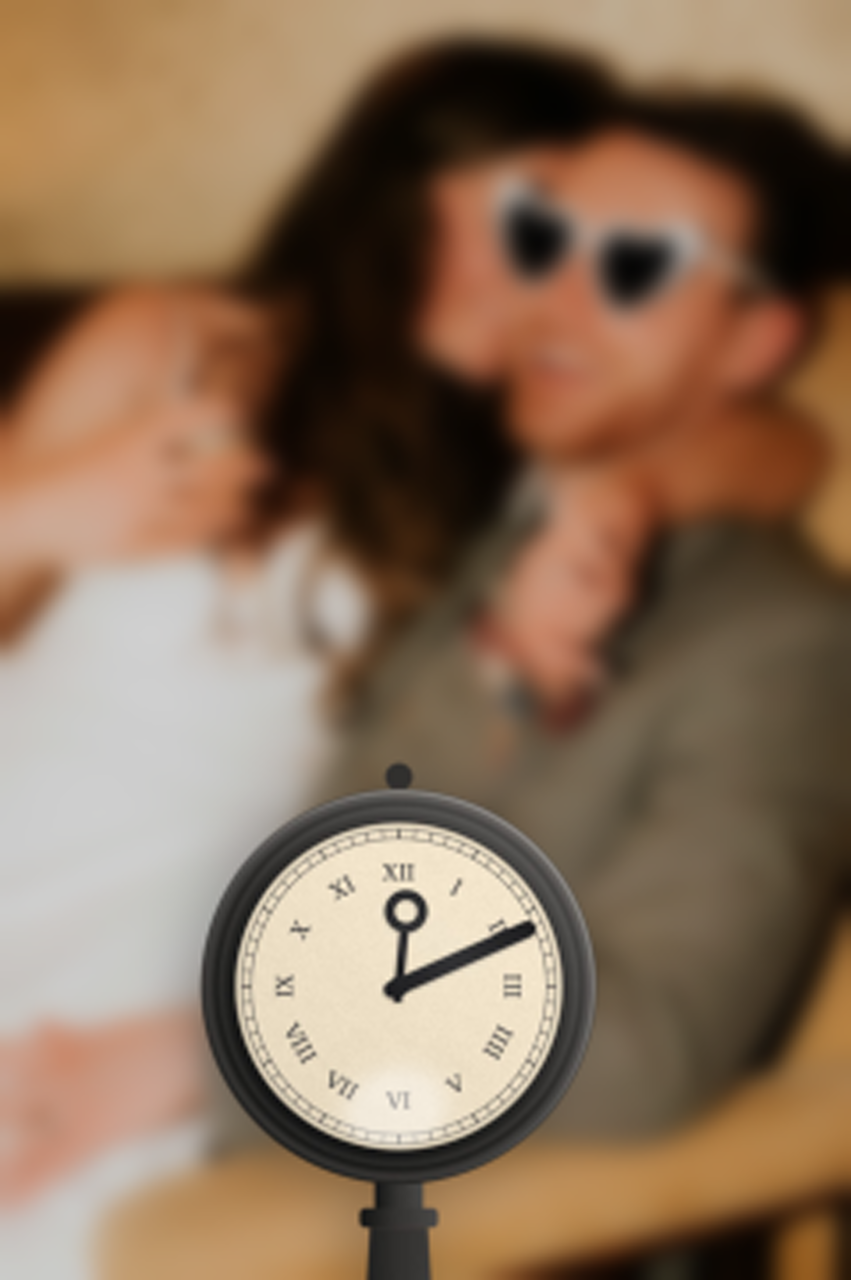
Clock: 12.11
